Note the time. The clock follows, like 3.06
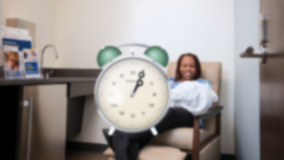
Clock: 1.04
